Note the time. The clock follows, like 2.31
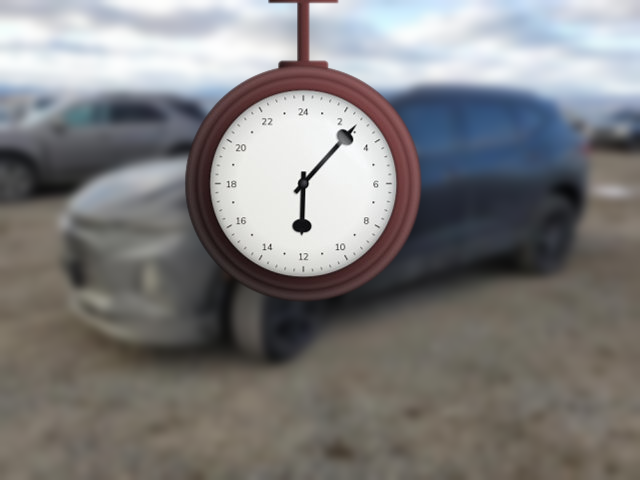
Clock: 12.07
